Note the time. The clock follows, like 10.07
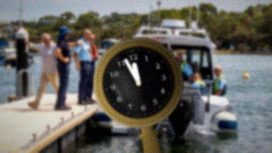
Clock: 11.57
